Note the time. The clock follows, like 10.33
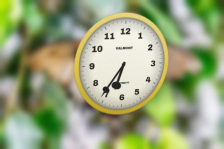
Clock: 6.36
